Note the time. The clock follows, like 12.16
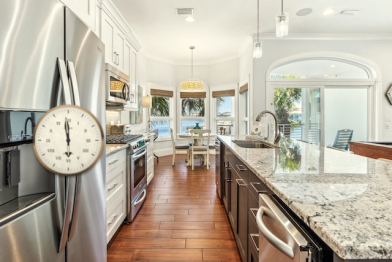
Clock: 5.59
